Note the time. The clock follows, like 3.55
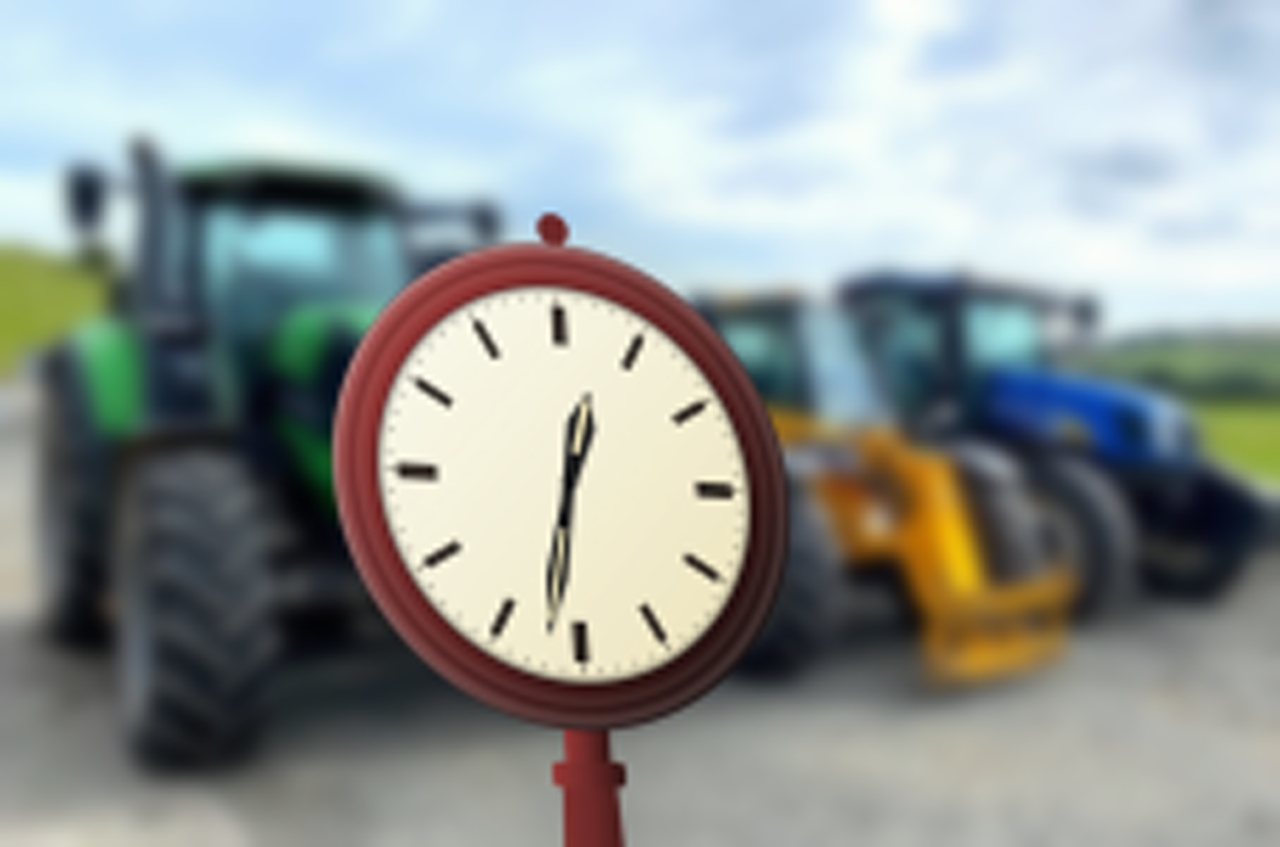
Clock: 12.32
